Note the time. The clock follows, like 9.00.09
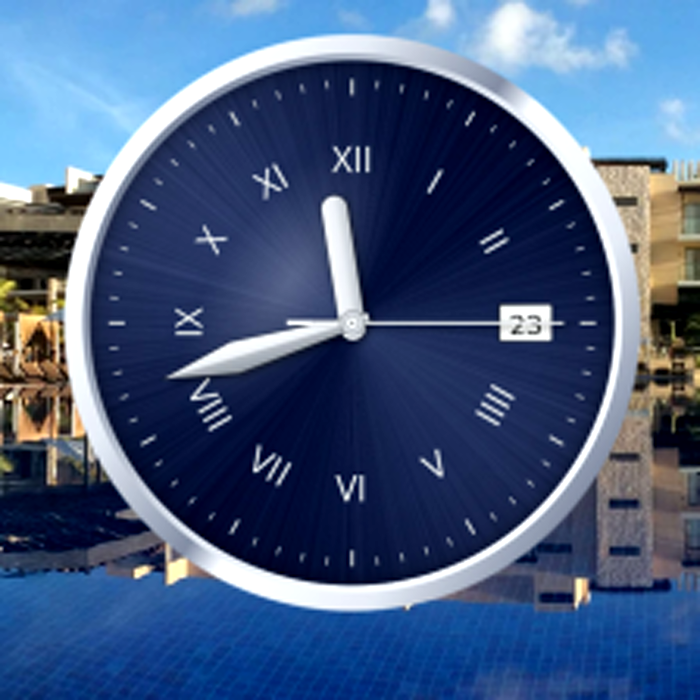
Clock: 11.42.15
